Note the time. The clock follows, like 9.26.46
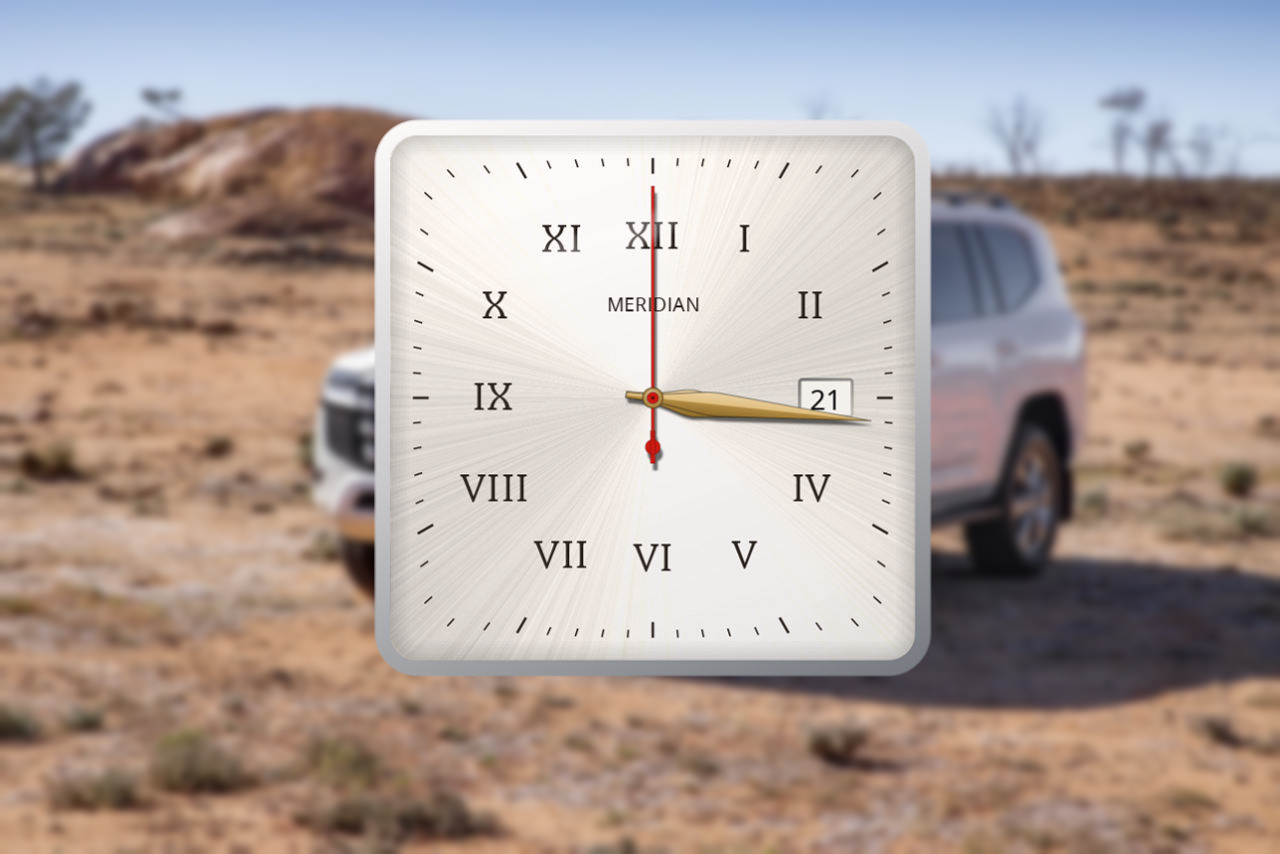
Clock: 3.16.00
